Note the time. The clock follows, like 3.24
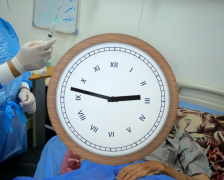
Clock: 2.47
